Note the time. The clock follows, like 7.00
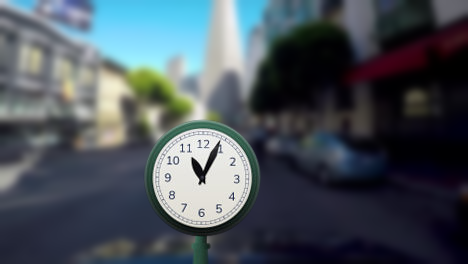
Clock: 11.04
